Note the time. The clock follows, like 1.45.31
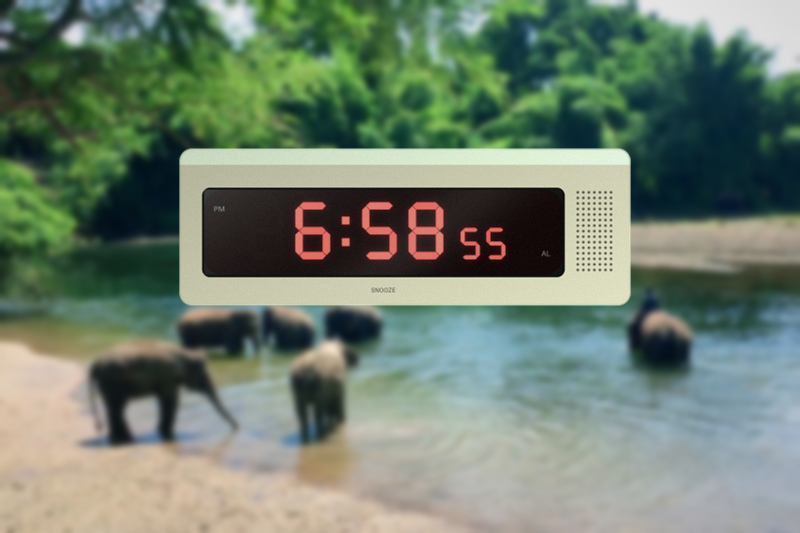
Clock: 6.58.55
